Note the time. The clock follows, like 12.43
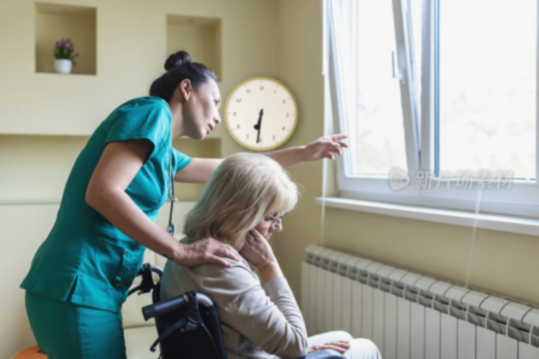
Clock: 6.31
